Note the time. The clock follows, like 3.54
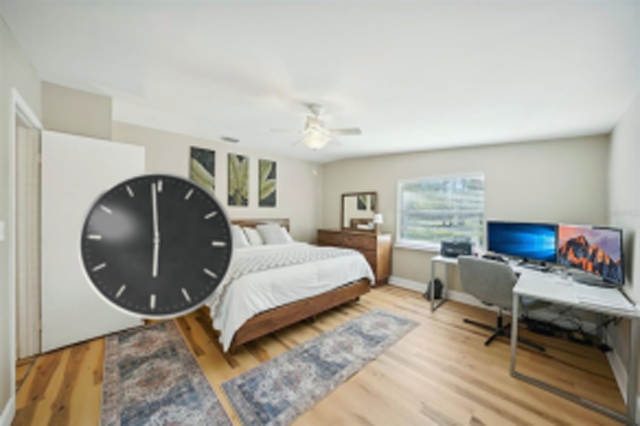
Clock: 5.59
